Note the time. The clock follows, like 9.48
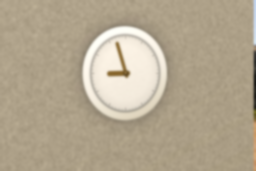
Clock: 8.57
